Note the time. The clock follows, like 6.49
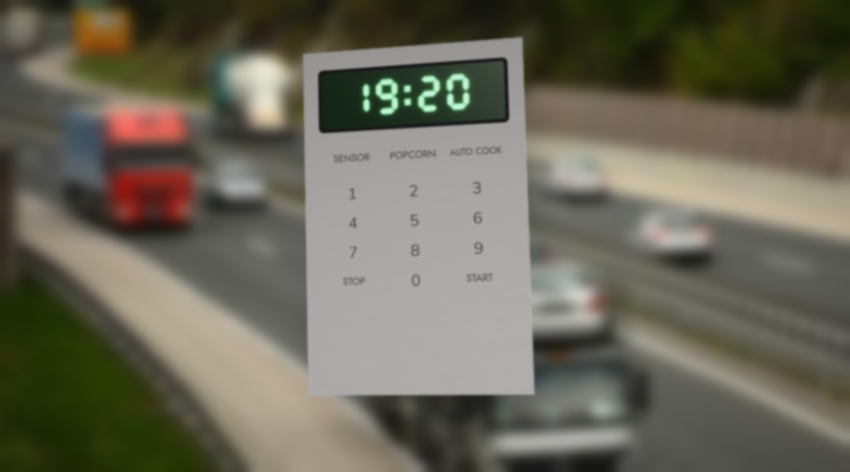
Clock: 19.20
